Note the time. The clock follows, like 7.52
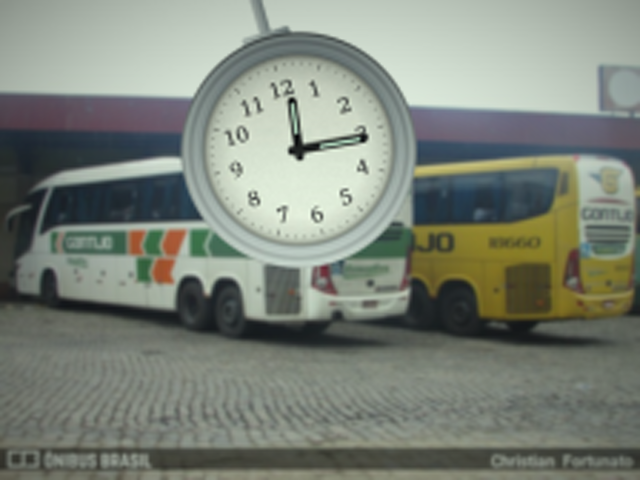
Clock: 12.16
